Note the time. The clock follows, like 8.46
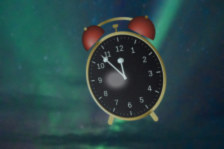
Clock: 11.53
